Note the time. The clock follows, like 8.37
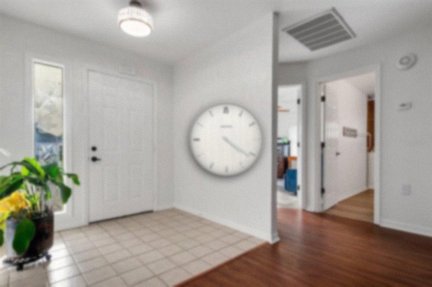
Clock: 4.21
